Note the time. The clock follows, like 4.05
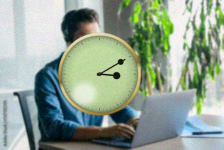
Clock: 3.10
